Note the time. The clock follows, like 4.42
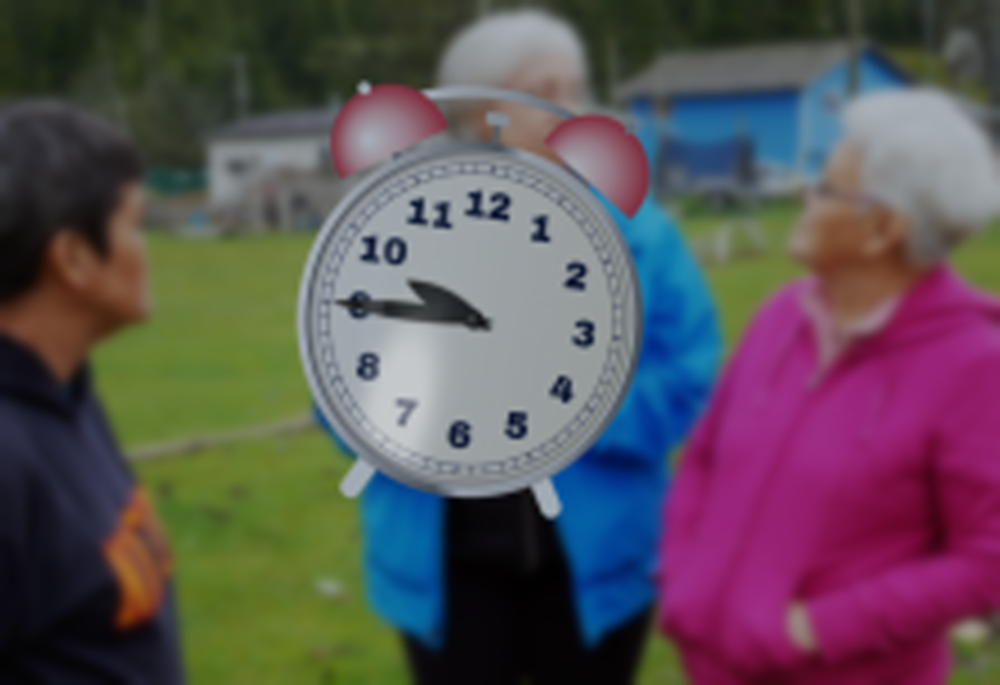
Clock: 9.45
